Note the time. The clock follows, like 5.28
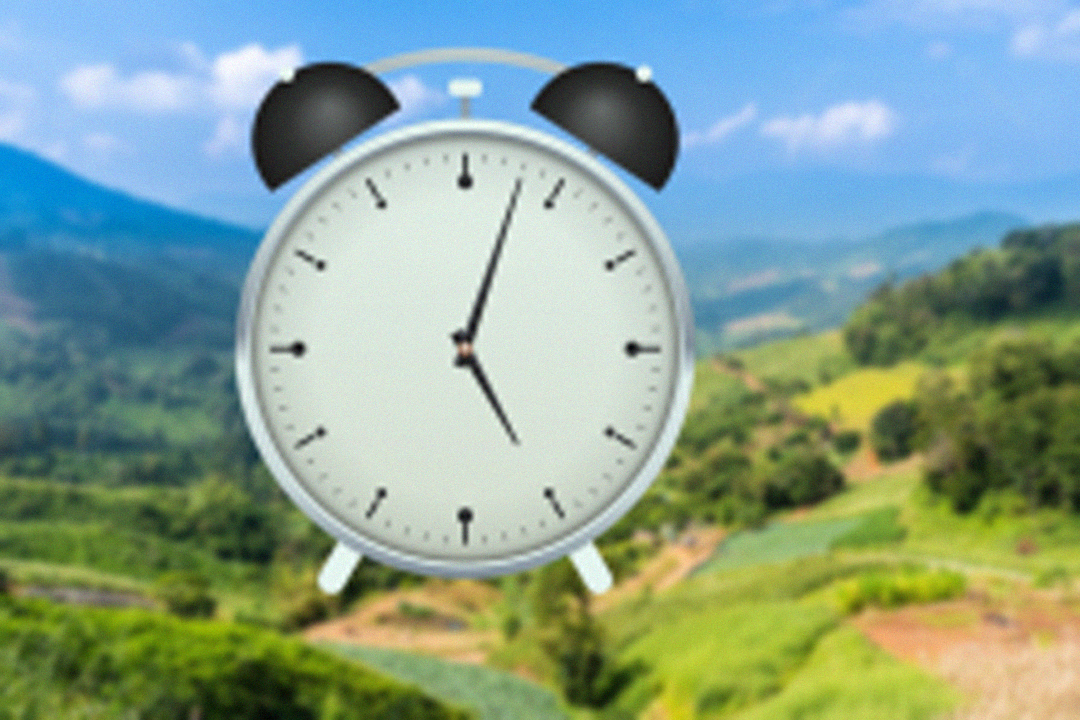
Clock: 5.03
